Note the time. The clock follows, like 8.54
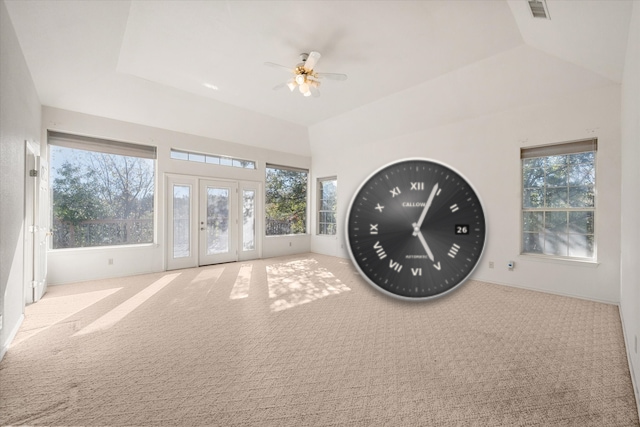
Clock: 5.04
